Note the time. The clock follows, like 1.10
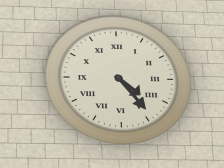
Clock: 4.24
